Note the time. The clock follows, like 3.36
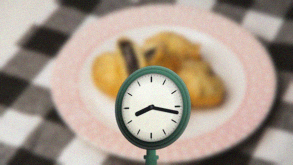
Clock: 8.17
